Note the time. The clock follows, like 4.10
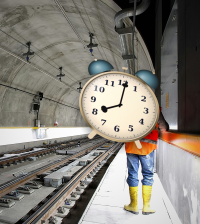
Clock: 8.01
